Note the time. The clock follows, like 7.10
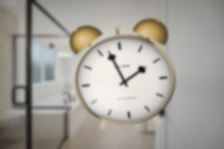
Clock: 1.57
